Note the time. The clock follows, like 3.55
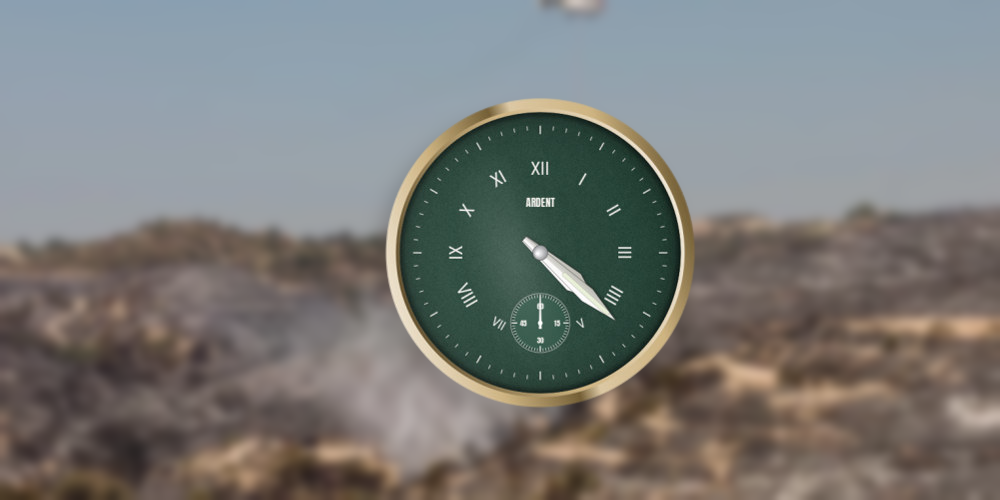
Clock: 4.22
